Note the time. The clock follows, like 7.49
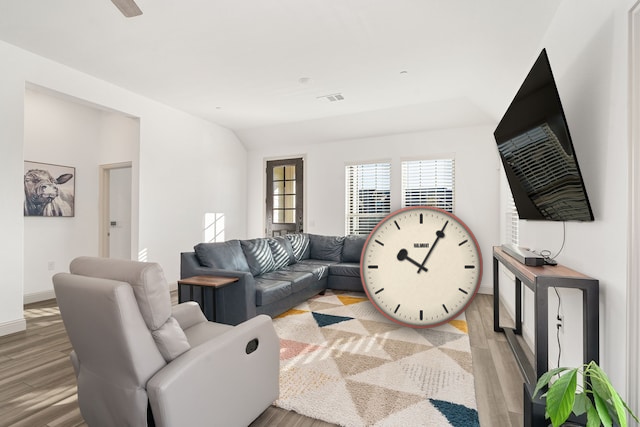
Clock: 10.05
